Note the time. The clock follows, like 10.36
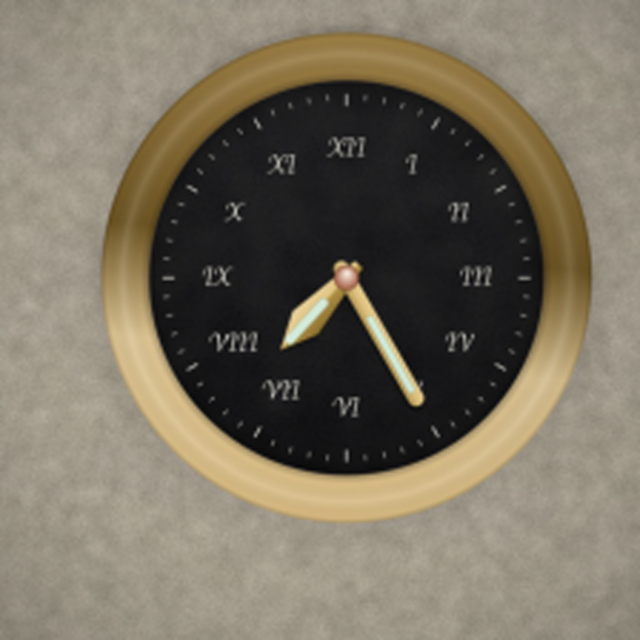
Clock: 7.25
